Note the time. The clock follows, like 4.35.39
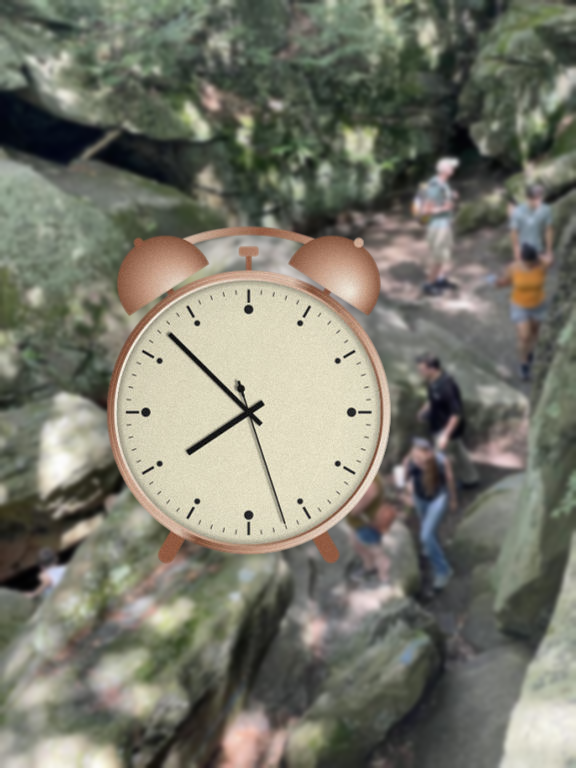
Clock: 7.52.27
